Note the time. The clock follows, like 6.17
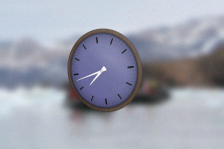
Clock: 7.43
